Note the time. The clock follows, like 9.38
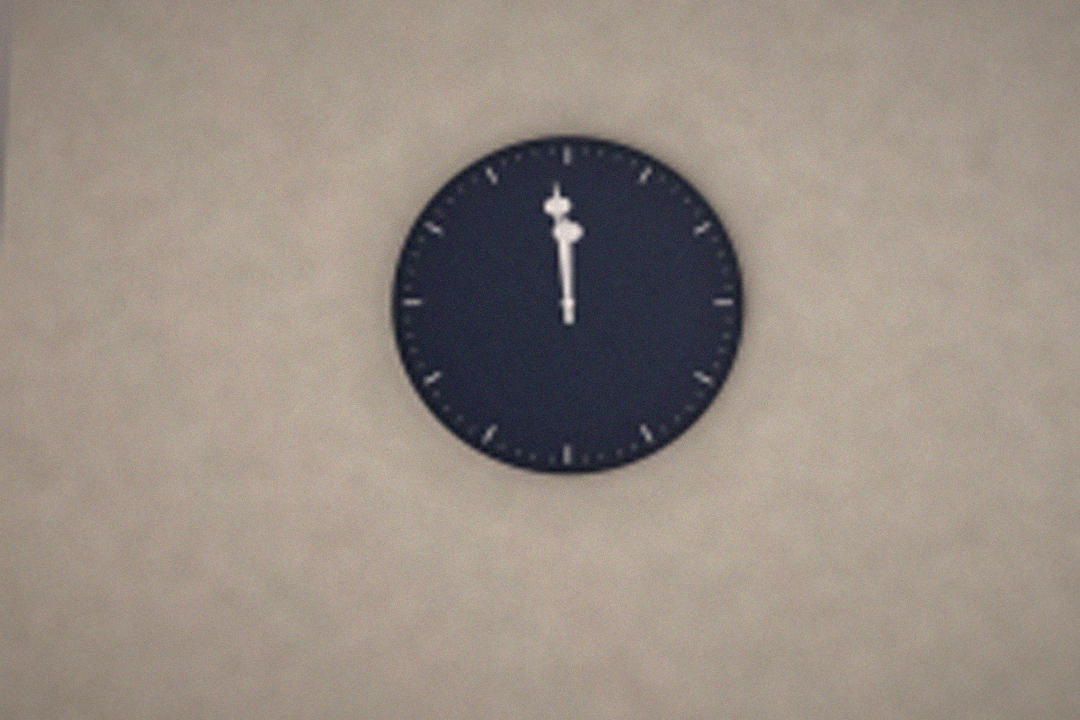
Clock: 11.59
